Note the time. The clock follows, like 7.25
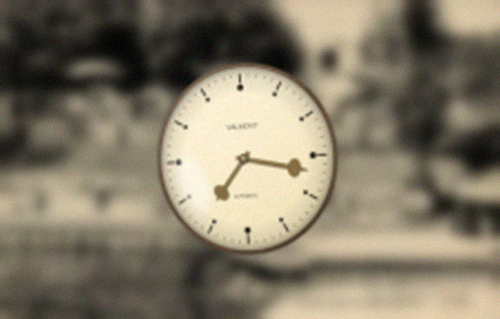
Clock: 7.17
